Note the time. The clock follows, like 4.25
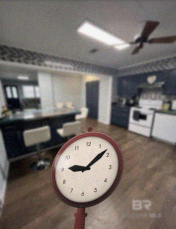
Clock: 9.08
